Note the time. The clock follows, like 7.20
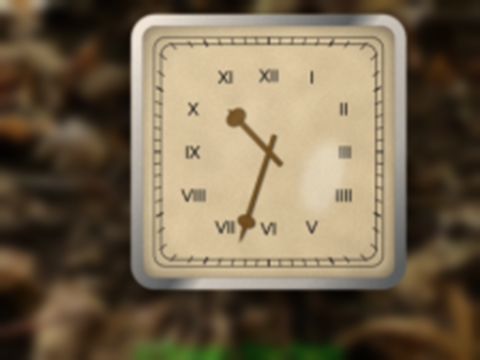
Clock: 10.33
